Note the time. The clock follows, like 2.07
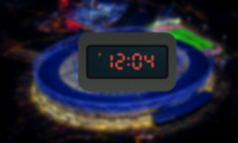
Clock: 12.04
